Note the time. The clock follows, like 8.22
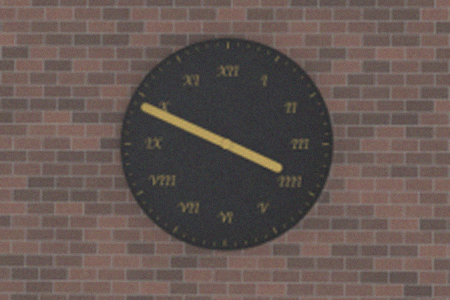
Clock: 3.49
